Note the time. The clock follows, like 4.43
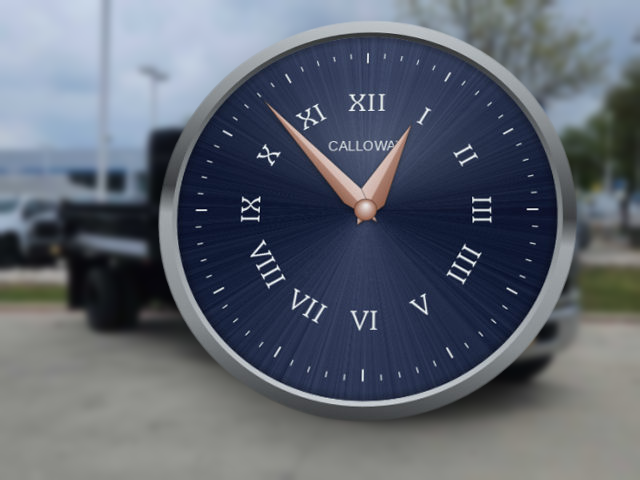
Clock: 12.53
